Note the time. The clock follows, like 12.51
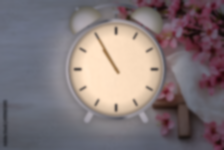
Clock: 10.55
